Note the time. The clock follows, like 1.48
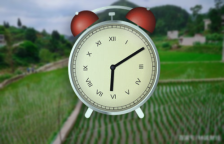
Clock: 6.10
